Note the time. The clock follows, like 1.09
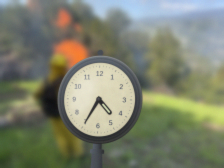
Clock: 4.35
